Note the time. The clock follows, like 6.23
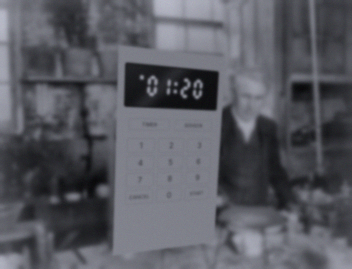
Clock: 1.20
